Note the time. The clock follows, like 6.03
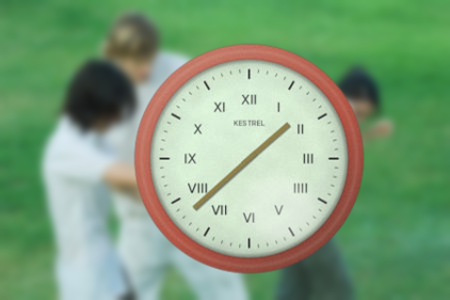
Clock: 1.38
